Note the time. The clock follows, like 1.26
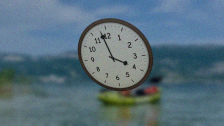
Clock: 3.58
